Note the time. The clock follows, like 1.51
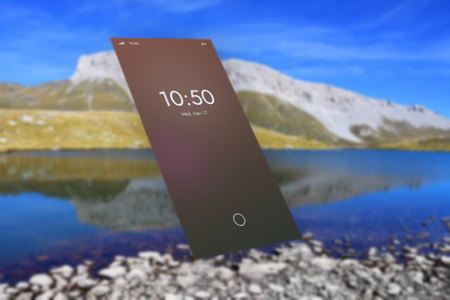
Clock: 10.50
